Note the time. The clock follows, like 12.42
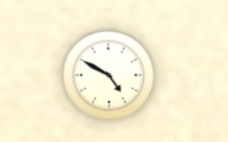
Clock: 4.50
